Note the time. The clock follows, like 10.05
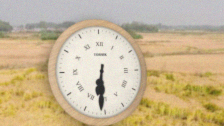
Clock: 6.31
